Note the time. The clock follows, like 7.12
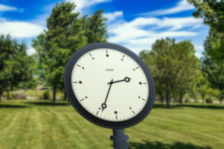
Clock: 2.34
